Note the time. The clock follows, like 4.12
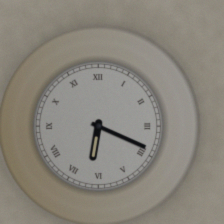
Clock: 6.19
